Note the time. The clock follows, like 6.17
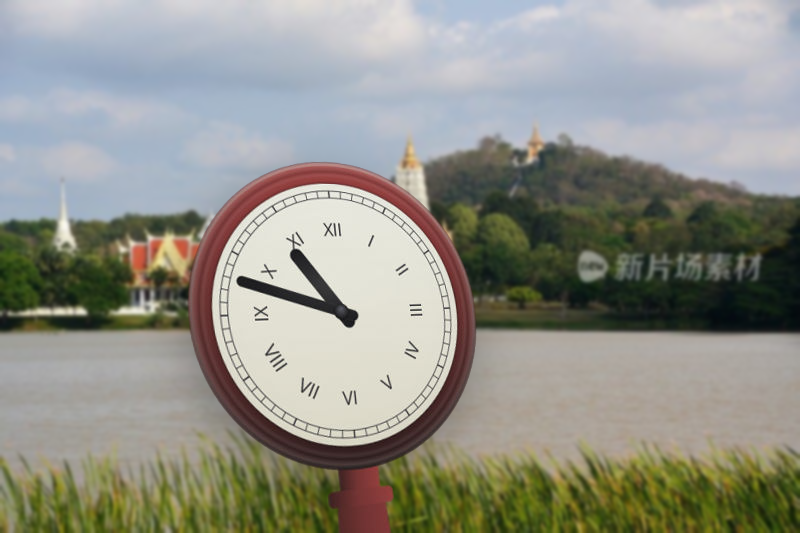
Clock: 10.48
